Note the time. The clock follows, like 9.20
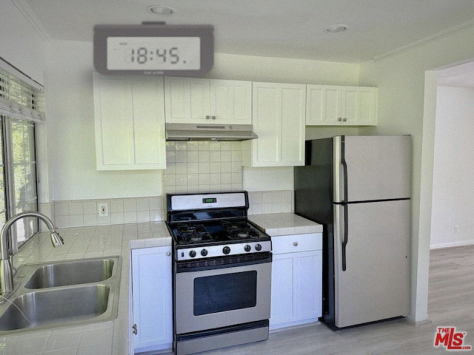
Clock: 18.45
